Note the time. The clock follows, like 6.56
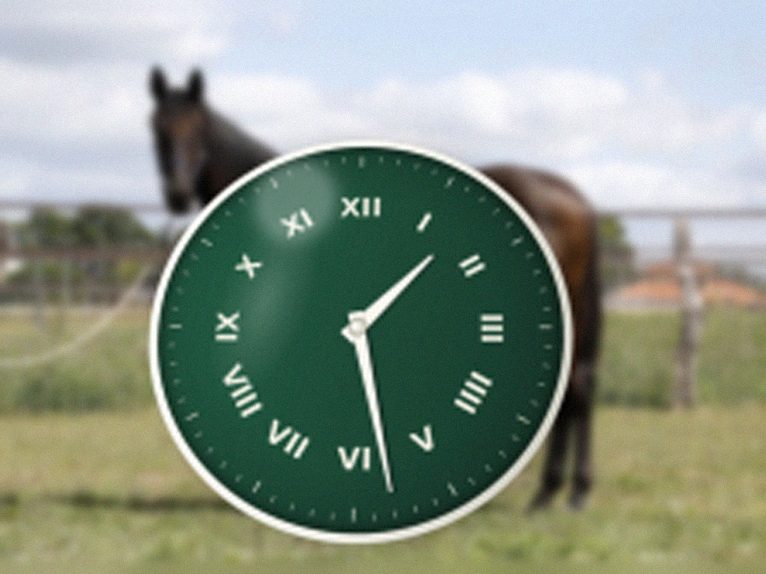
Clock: 1.28
